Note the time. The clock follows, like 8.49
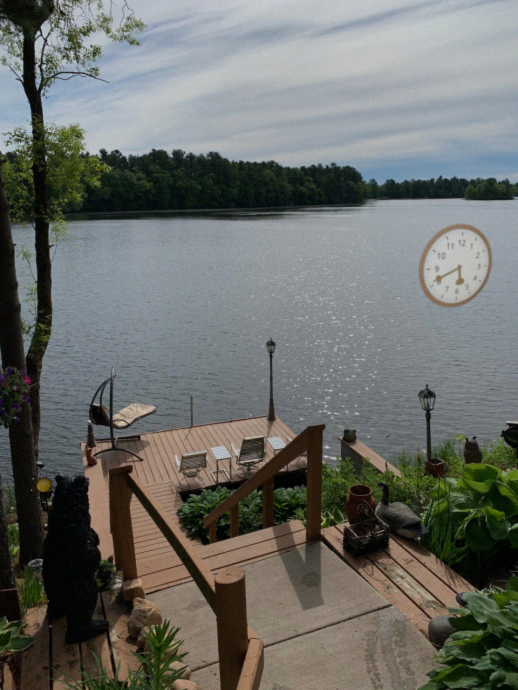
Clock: 5.41
